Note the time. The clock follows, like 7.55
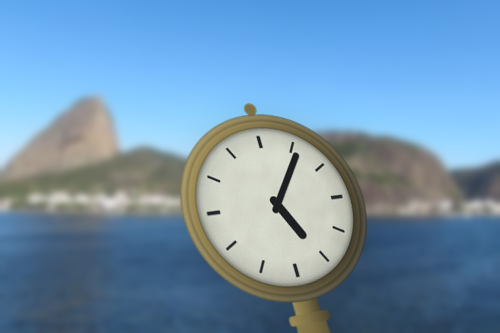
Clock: 5.06
